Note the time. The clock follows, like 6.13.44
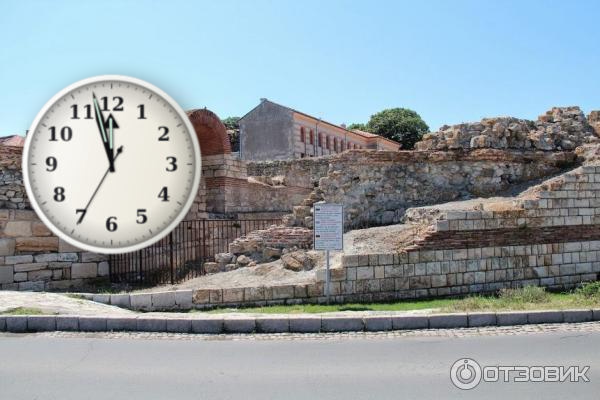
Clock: 11.57.35
